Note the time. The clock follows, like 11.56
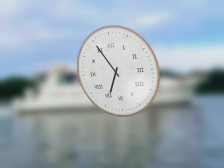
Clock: 6.55
